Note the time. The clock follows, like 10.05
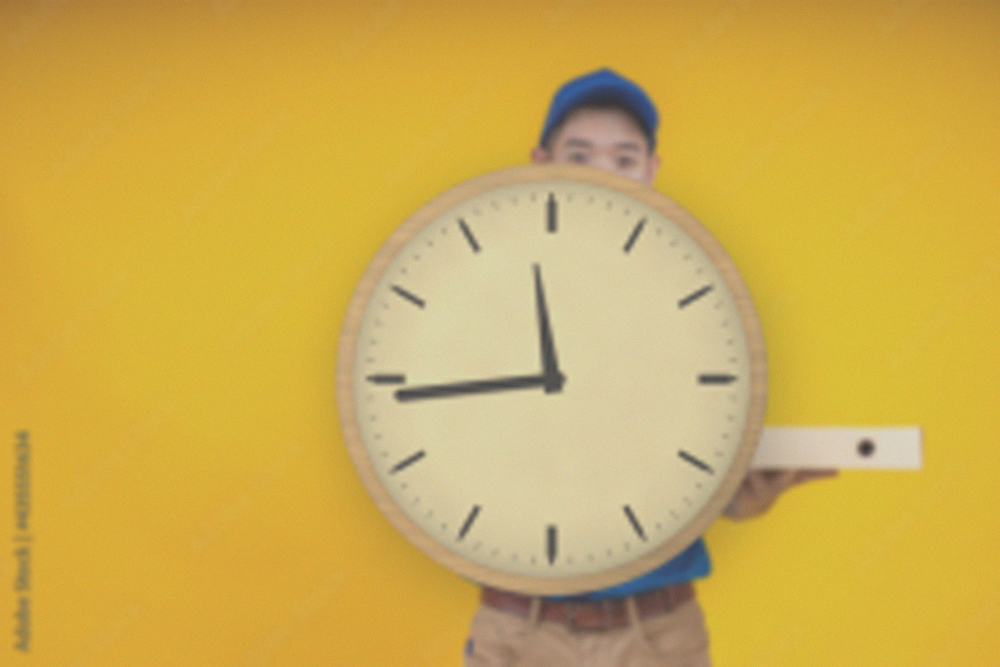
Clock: 11.44
